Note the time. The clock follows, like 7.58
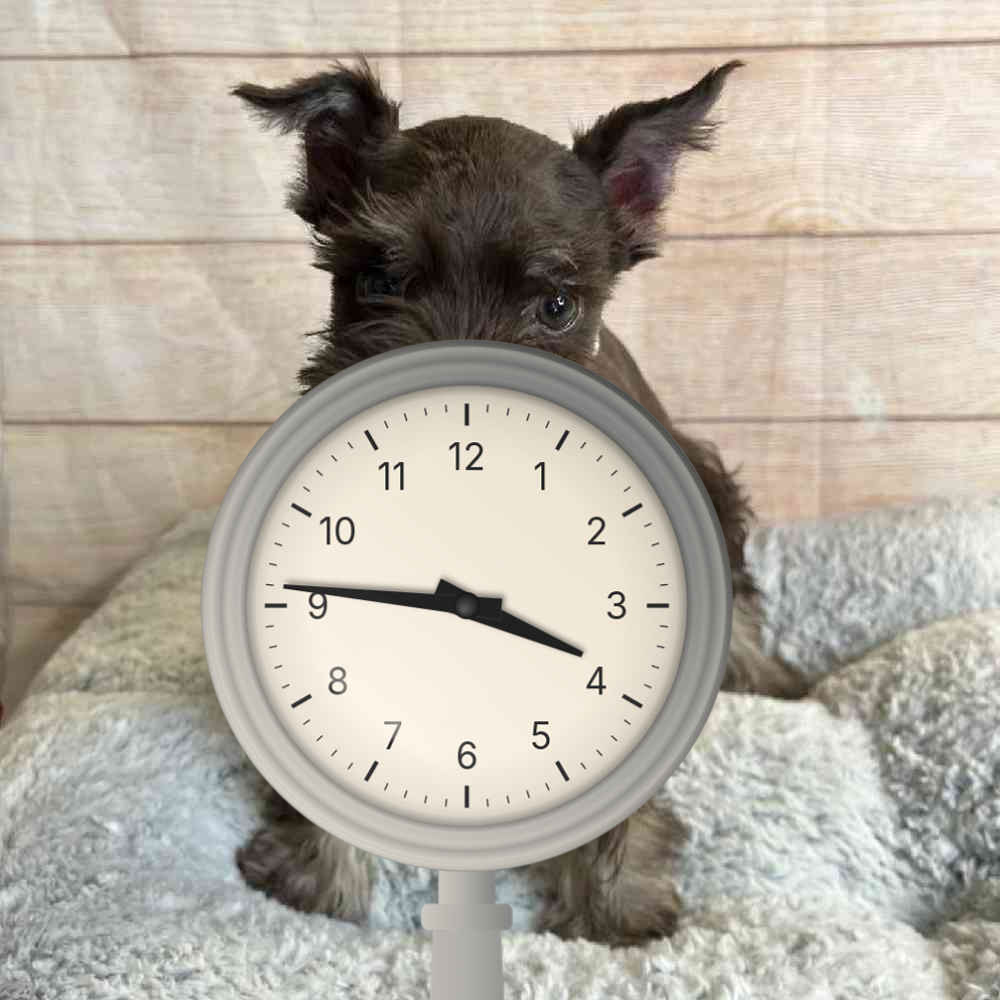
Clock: 3.46
